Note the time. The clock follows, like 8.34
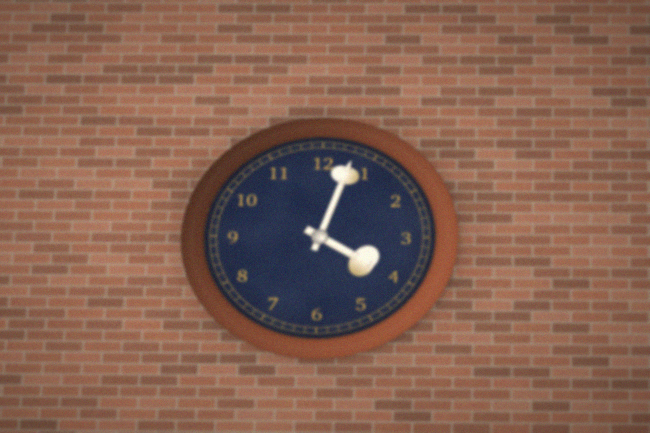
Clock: 4.03
